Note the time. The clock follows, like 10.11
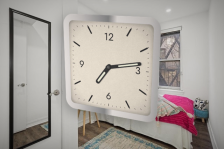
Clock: 7.13
